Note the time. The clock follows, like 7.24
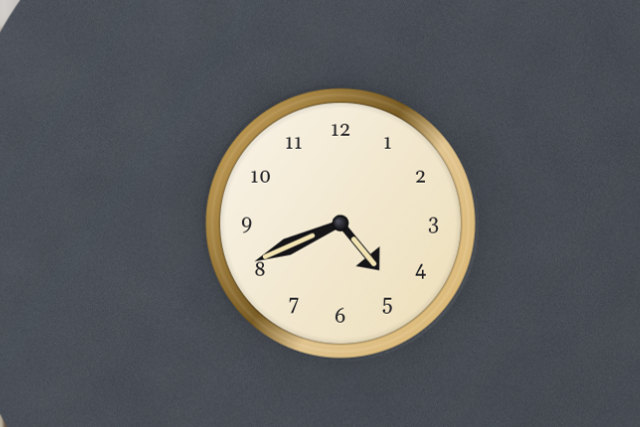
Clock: 4.41
